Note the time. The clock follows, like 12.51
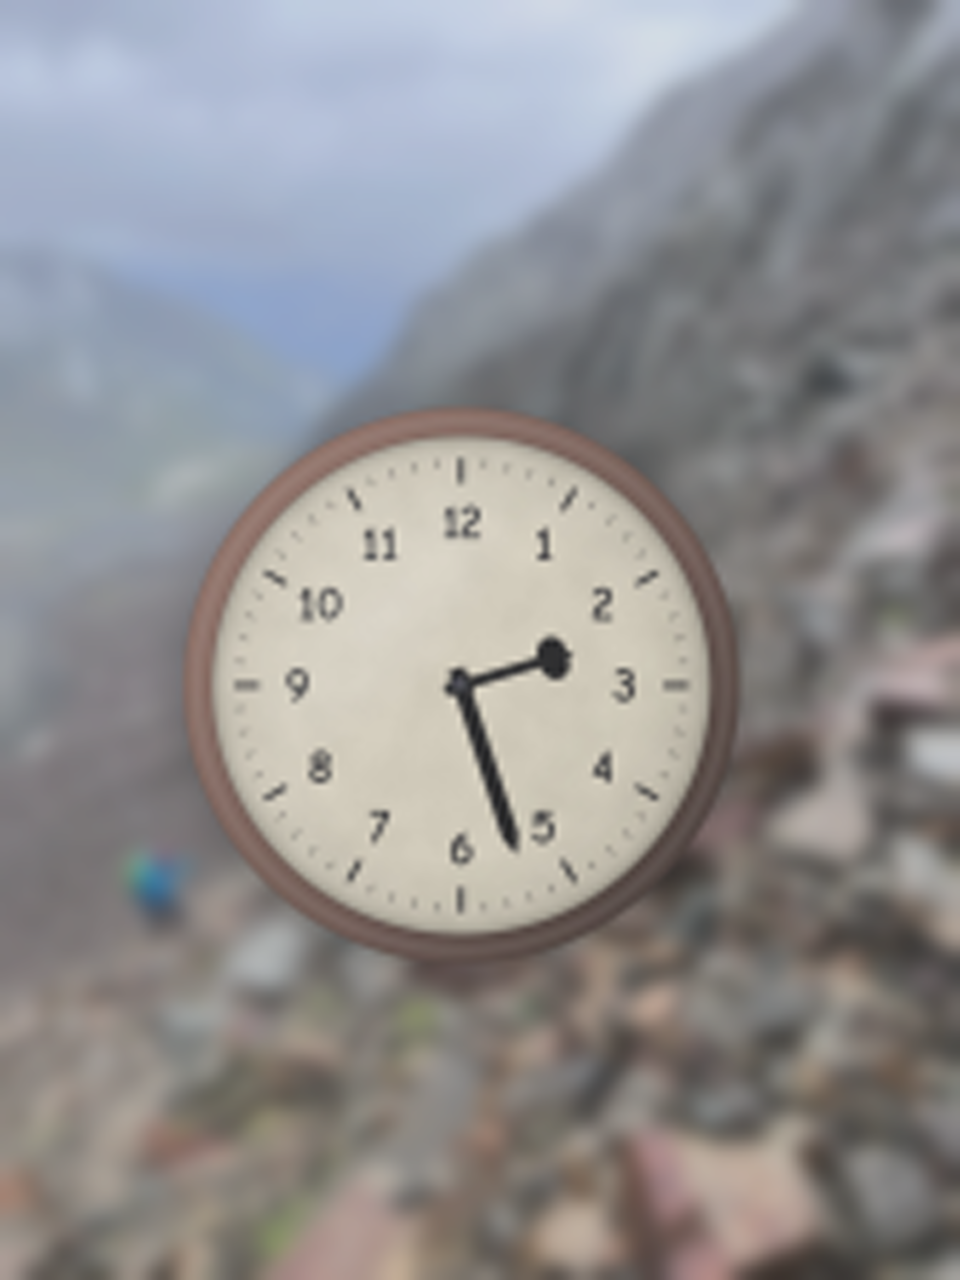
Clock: 2.27
